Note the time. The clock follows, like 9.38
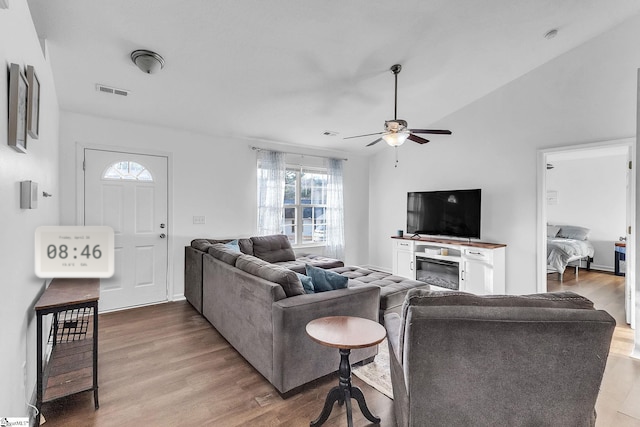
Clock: 8.46
